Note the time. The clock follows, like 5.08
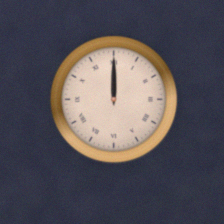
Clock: 12.00
